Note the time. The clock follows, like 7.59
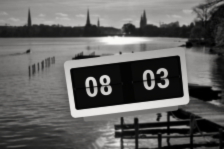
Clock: 8.03
